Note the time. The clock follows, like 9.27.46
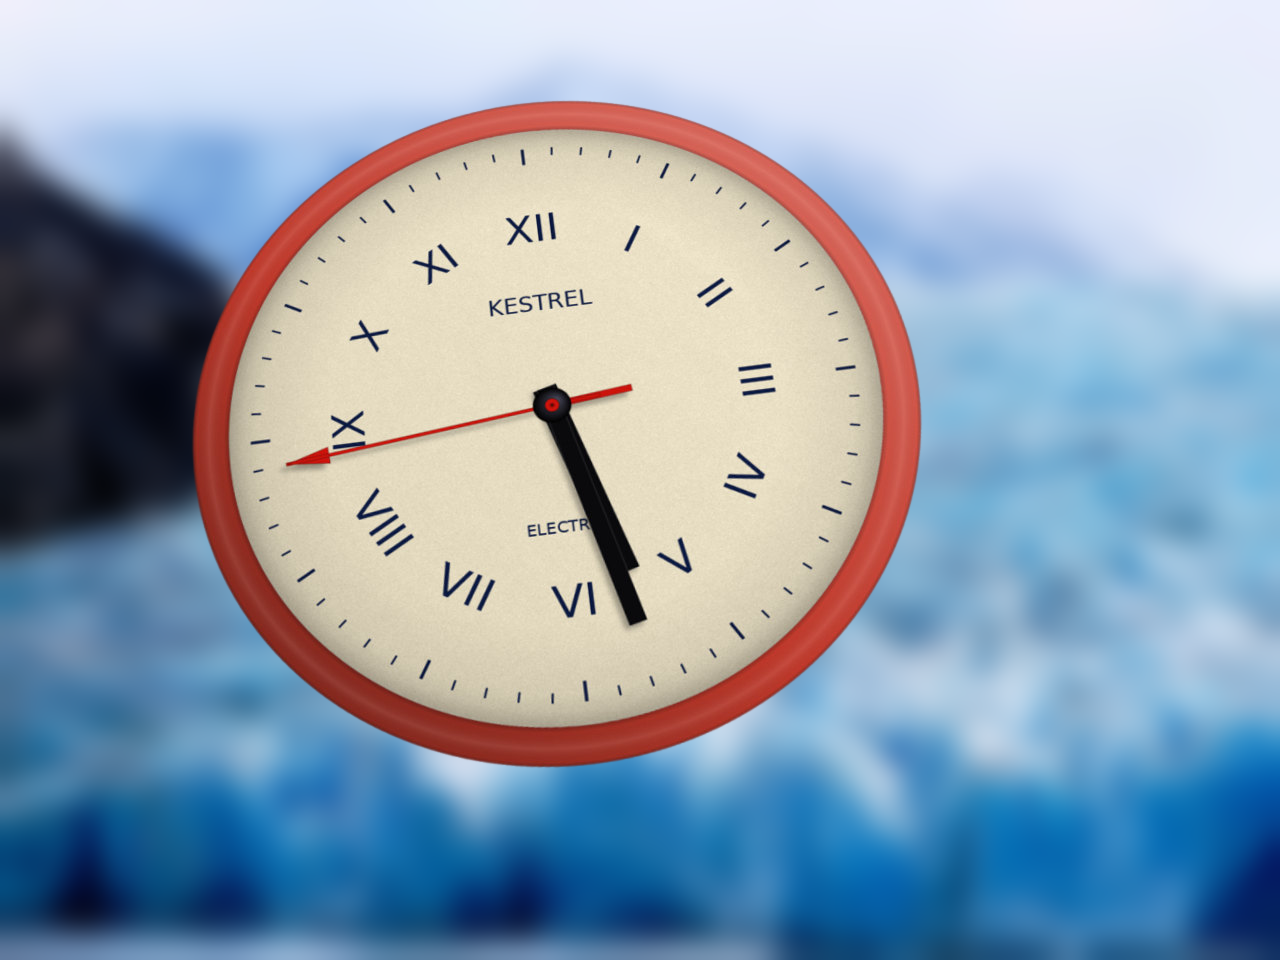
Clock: 5.27.44
